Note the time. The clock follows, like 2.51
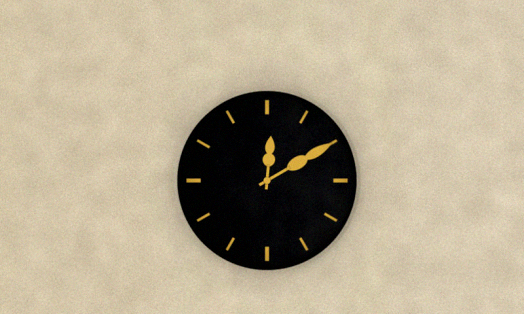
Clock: 12.10
